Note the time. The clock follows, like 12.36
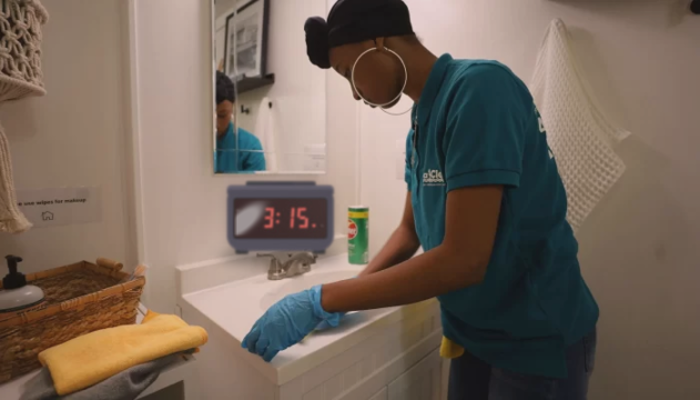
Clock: 3.15
